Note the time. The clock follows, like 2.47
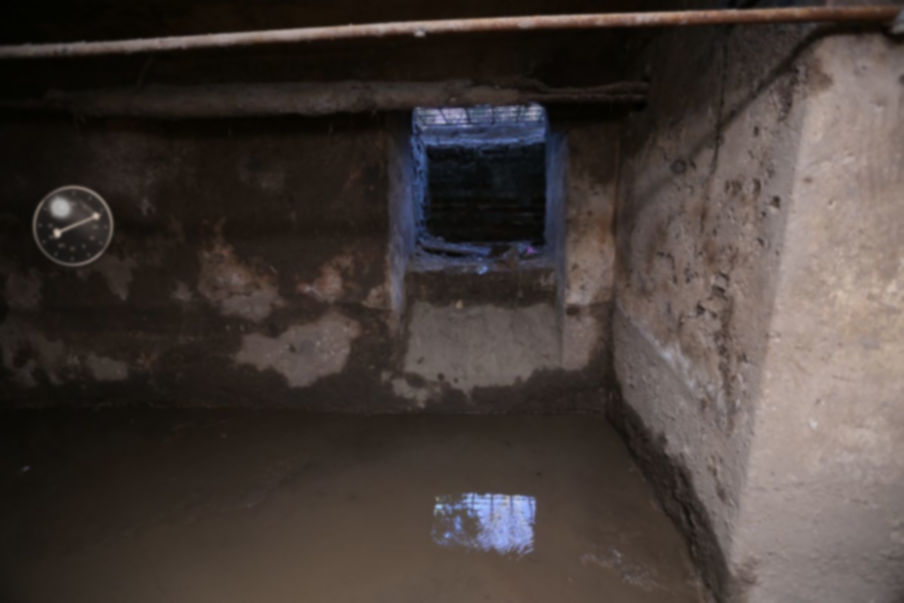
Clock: 8.11
